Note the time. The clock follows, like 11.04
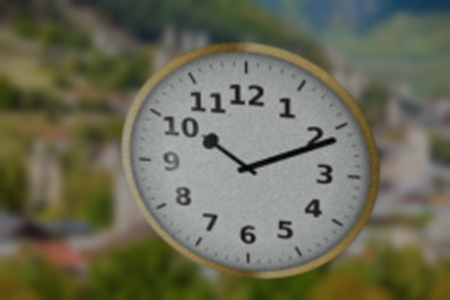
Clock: 10.11
